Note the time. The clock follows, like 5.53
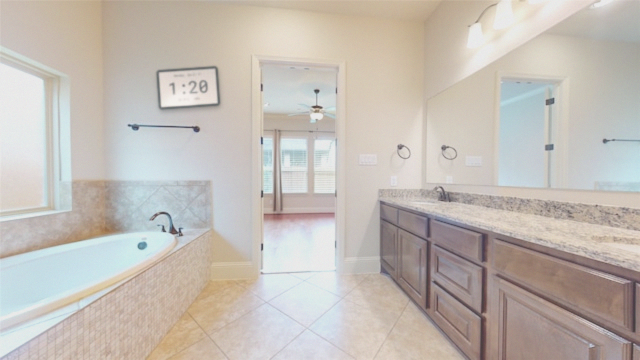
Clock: 1.20
